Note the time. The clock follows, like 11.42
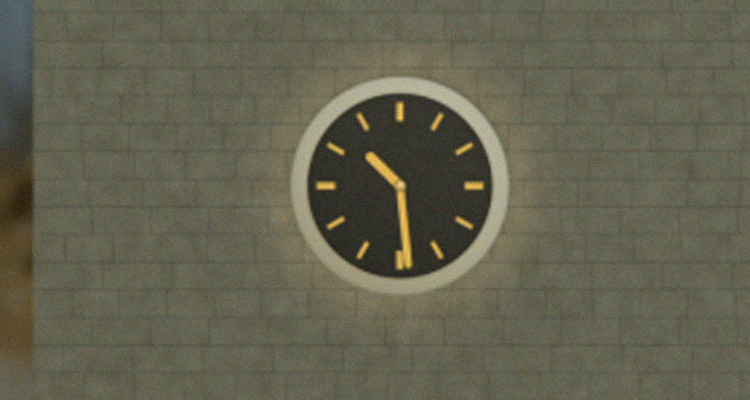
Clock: 10.29
